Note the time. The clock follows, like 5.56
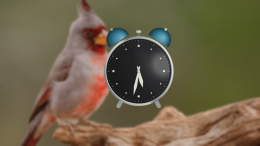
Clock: 5.32
